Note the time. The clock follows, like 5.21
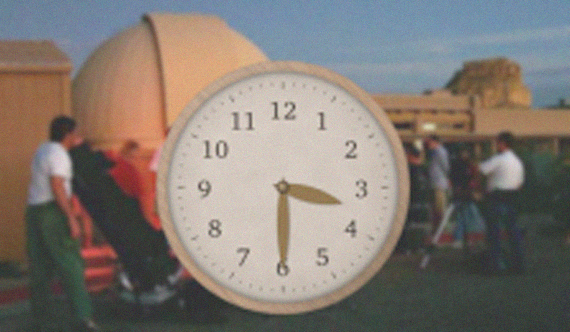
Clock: 3.30
